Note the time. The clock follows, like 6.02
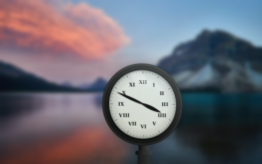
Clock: 3.49
